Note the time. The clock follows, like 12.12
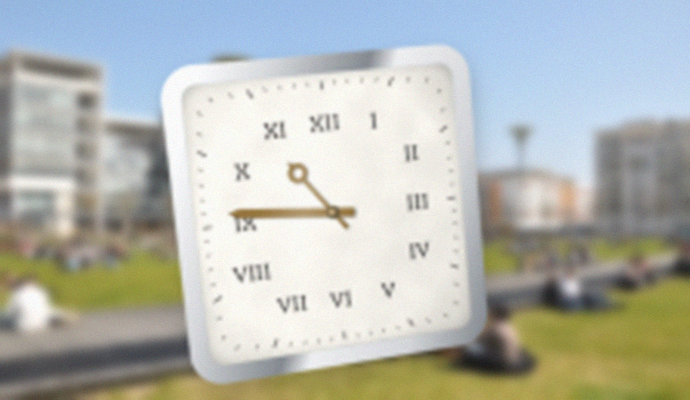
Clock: 10.46
